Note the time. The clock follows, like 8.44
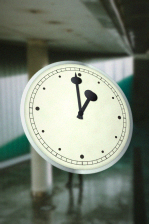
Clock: 12.59
